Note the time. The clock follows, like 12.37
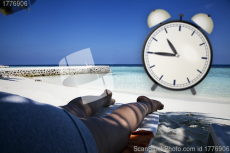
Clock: 10.45
